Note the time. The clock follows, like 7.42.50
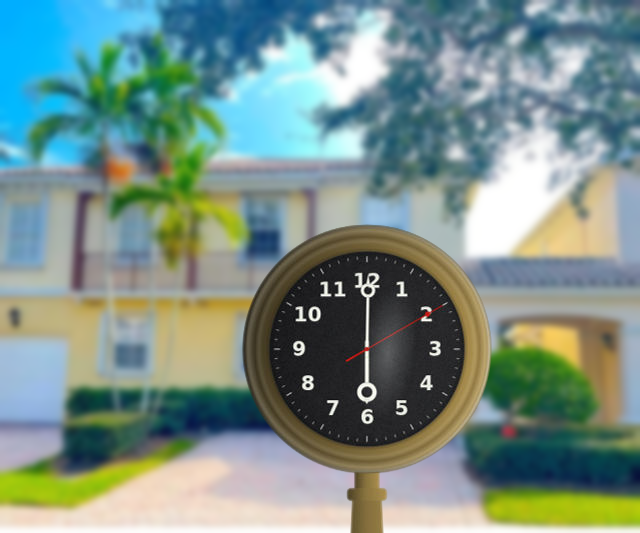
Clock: 6.00.10
